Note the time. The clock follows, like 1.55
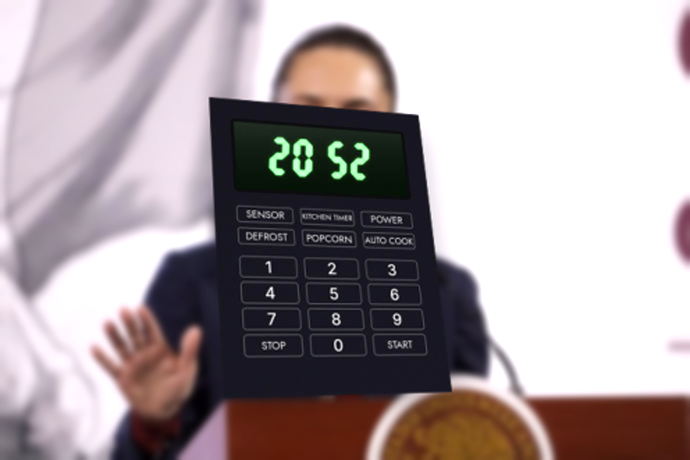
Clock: 20.52
